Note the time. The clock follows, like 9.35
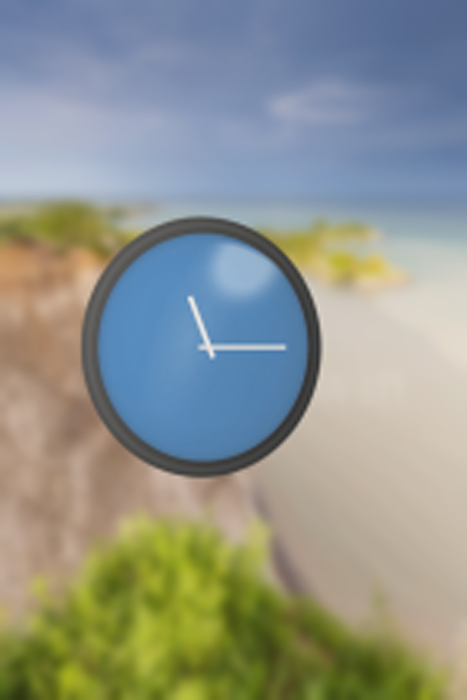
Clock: 11.15
